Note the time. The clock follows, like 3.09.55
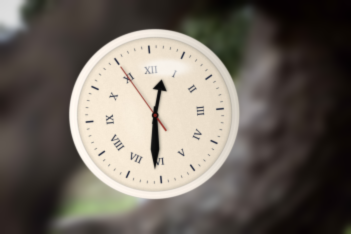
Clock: 12.30.55
